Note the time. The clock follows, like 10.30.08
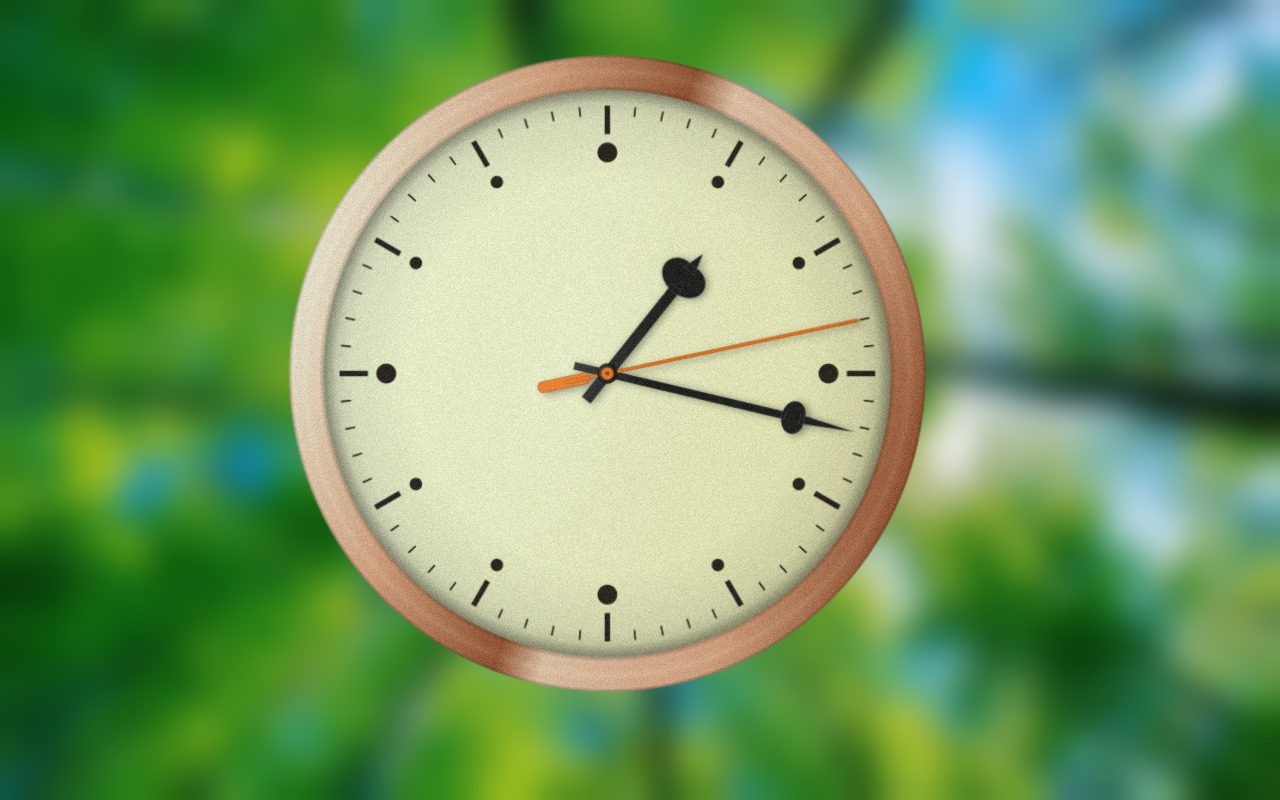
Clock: 1.17.13
